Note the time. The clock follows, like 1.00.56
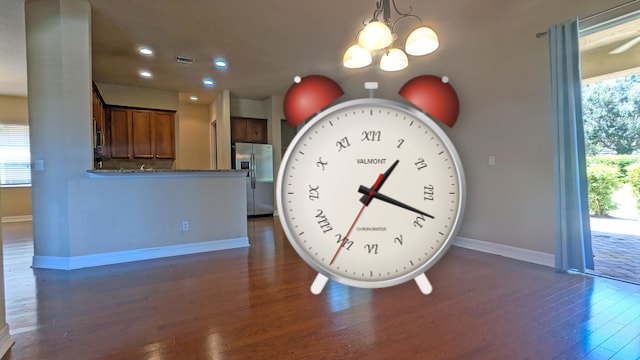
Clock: 1.18.35
